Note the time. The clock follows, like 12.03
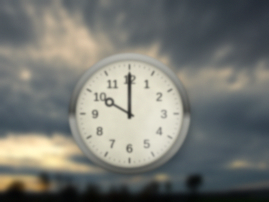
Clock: 10.00
